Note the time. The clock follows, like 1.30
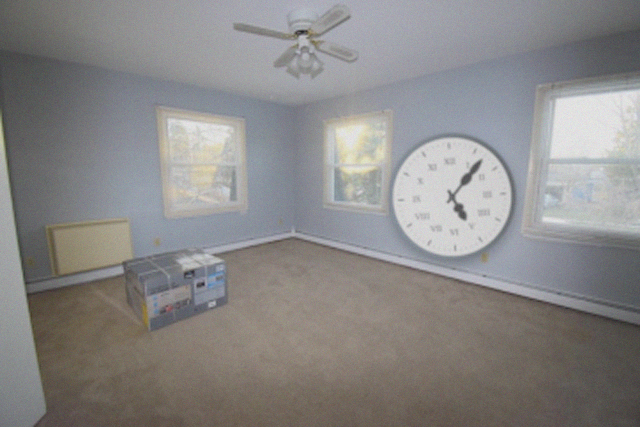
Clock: 5.07
